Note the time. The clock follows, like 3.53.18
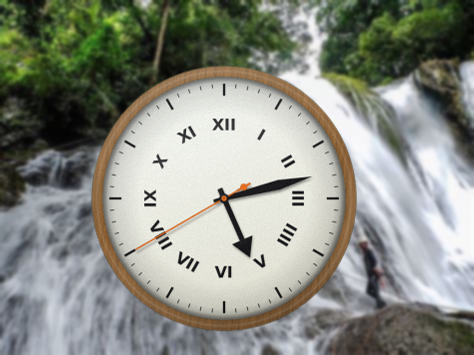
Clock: 5.12.40
